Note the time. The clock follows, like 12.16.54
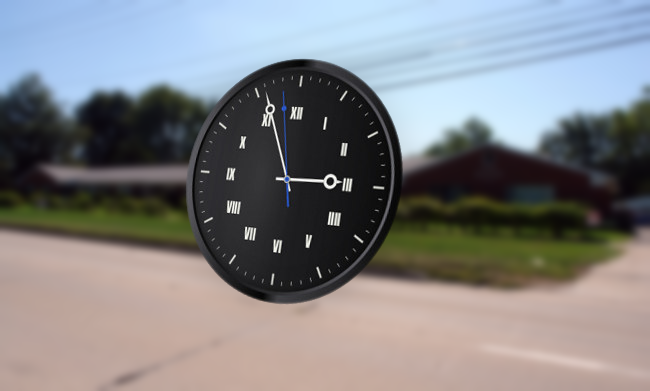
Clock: 2.55.58
